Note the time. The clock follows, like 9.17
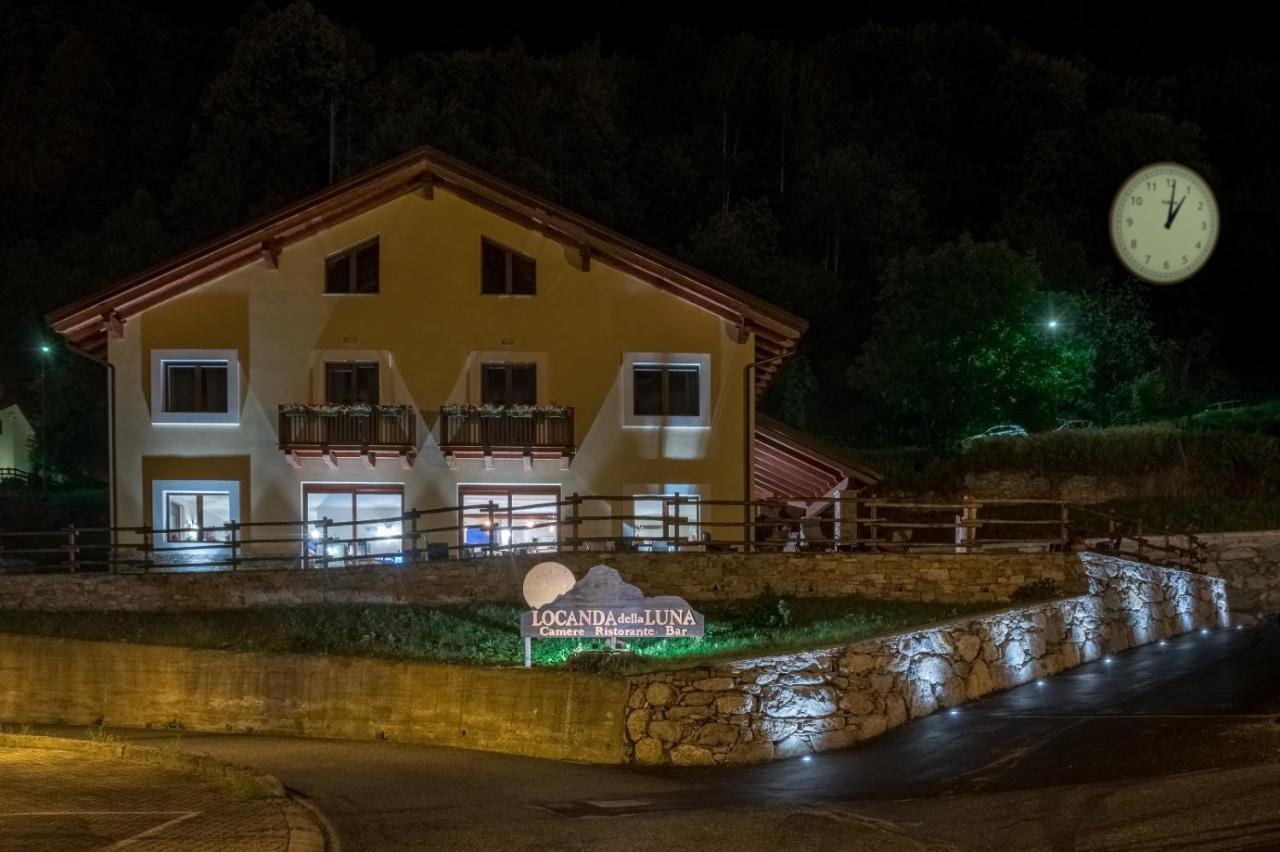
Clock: 1.01
